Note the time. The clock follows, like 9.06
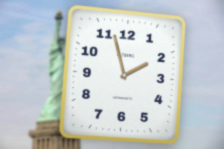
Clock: 1.57
